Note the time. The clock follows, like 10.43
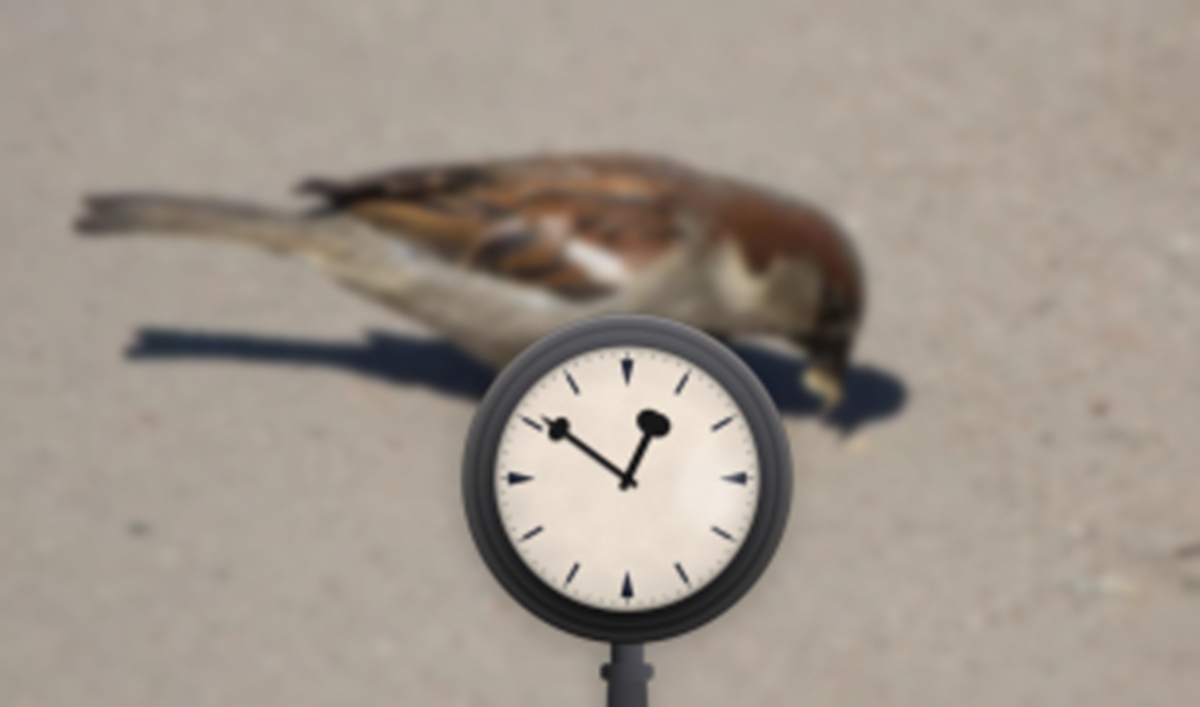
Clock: 12.51
